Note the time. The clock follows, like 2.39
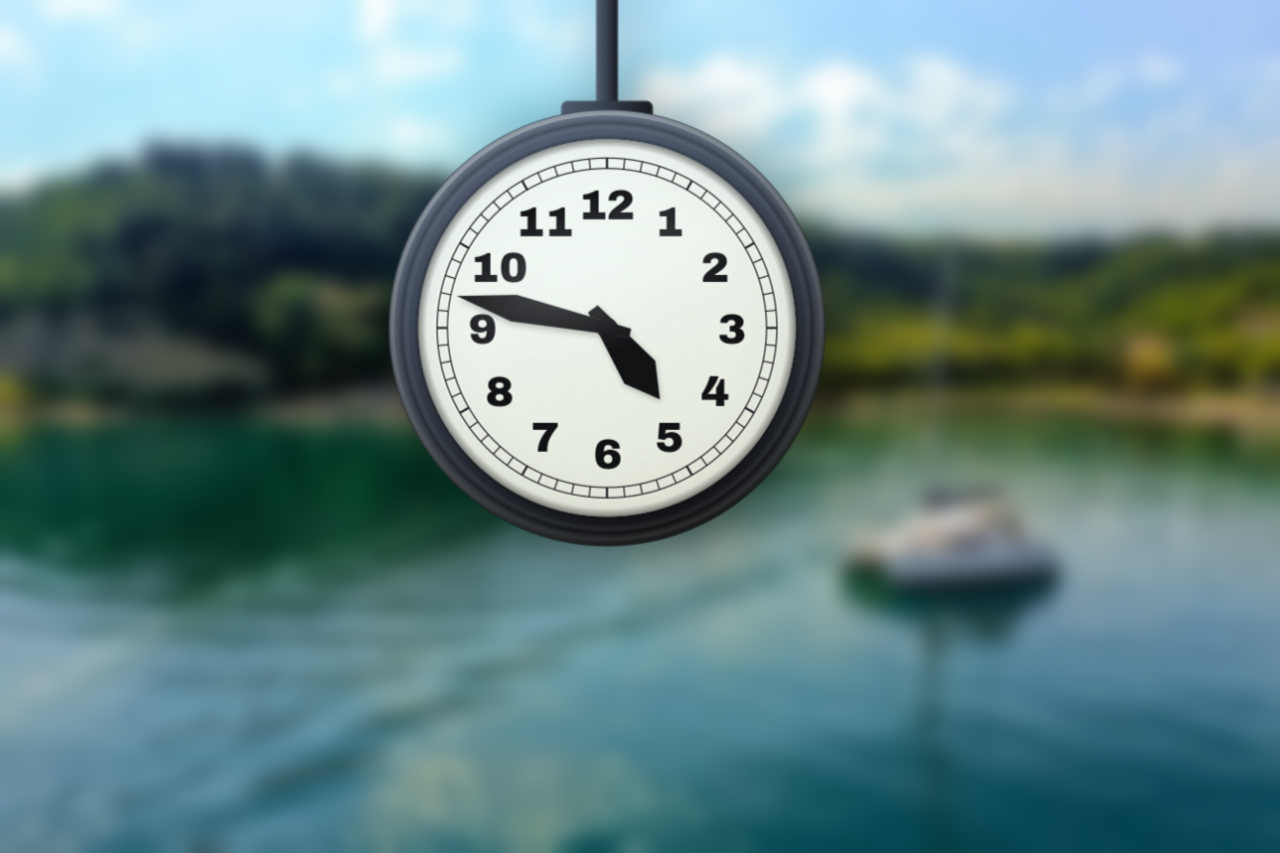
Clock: 4.47
